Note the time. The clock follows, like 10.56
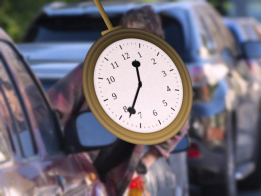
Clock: 12.38
